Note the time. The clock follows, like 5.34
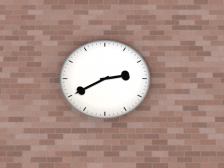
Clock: 2.40
